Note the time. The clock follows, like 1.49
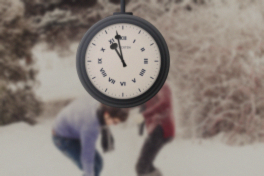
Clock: 10.58
